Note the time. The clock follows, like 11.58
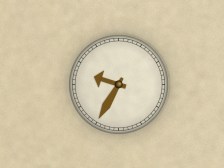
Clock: 9.35
